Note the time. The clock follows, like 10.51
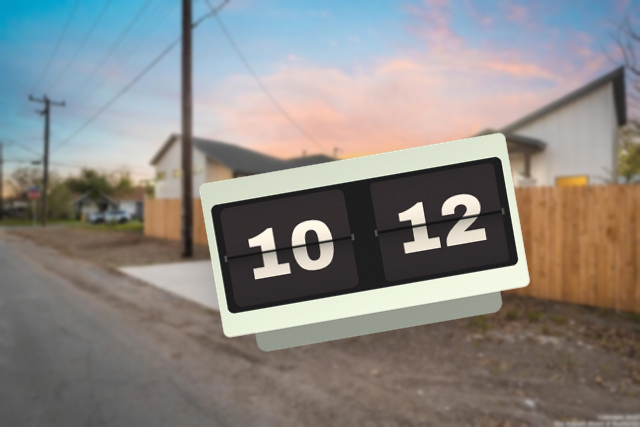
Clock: 10.12
